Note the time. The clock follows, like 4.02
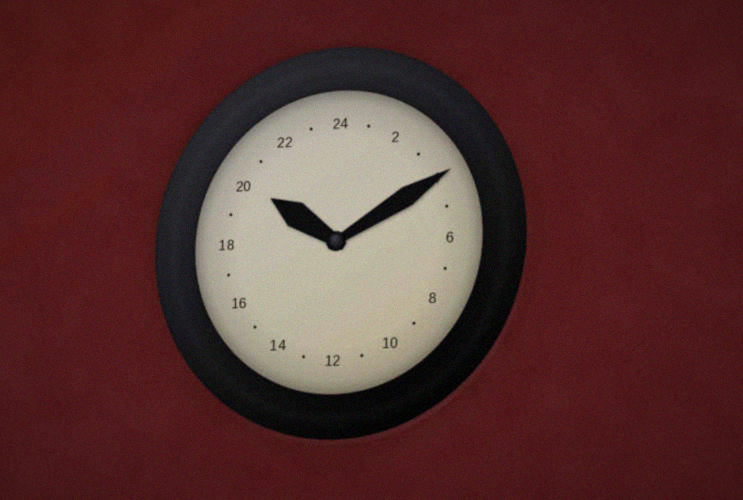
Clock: 20.10
